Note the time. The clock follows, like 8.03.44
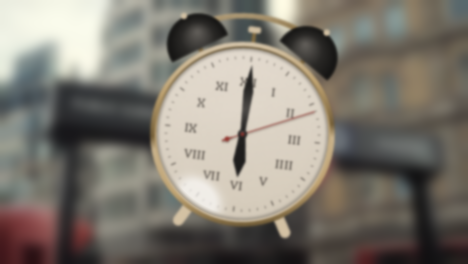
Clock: 6.00.11
